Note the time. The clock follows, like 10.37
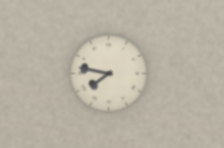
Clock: 7.47
